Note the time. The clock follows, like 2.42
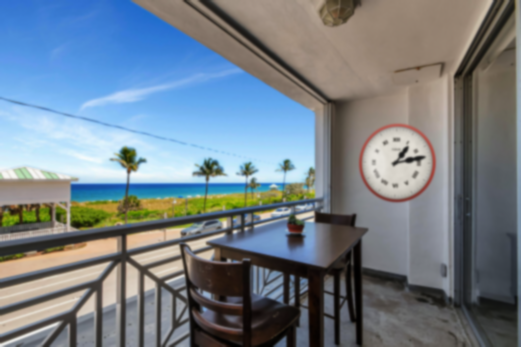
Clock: 1.13
